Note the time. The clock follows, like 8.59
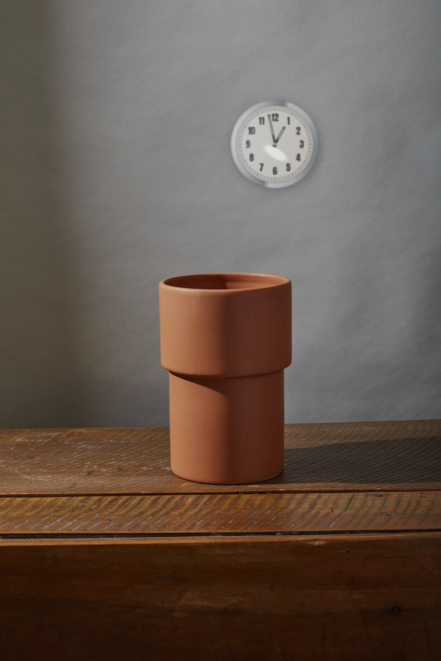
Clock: 12.58
